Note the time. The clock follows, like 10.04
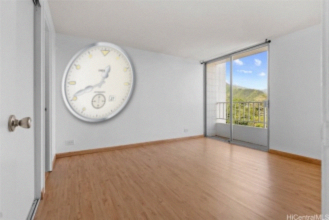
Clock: 12.41
